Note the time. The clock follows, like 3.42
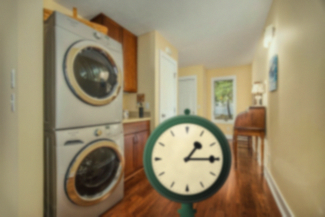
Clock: 1.15
